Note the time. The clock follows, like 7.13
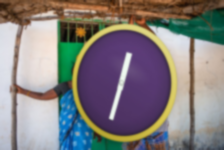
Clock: 12.33
